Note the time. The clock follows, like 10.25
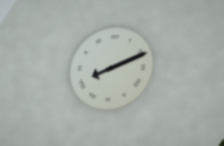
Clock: 8.11
